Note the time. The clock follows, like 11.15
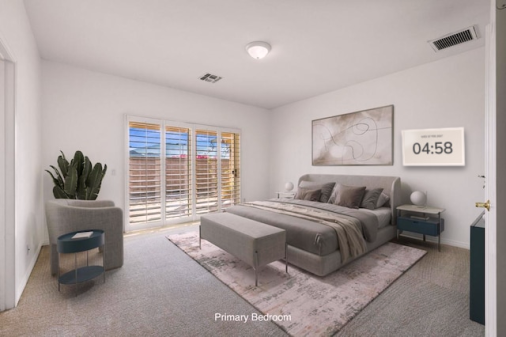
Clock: 4.58
